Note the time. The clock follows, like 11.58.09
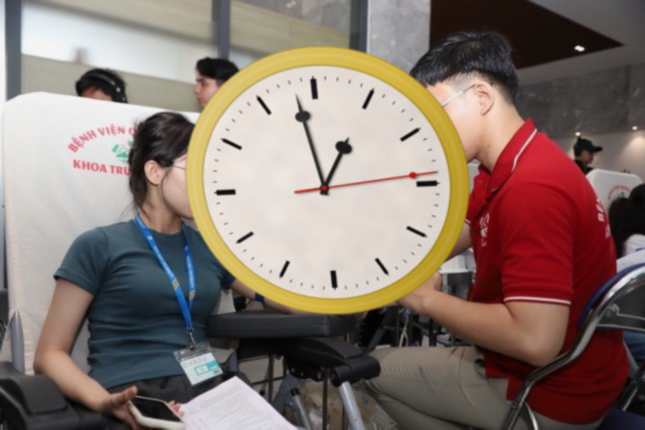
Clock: 12.58.14
